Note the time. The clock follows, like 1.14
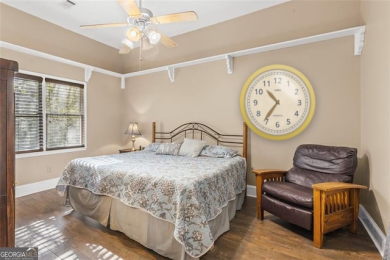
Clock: 10.36
